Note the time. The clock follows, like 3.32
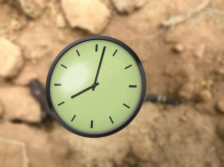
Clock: 8.02
